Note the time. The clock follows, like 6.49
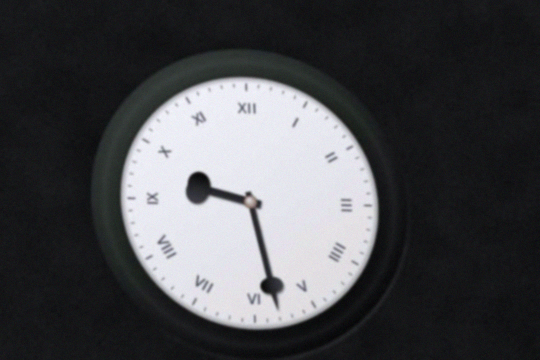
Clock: 9.28
